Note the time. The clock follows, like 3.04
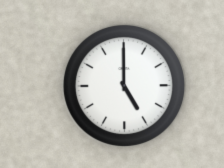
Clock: 5.00
